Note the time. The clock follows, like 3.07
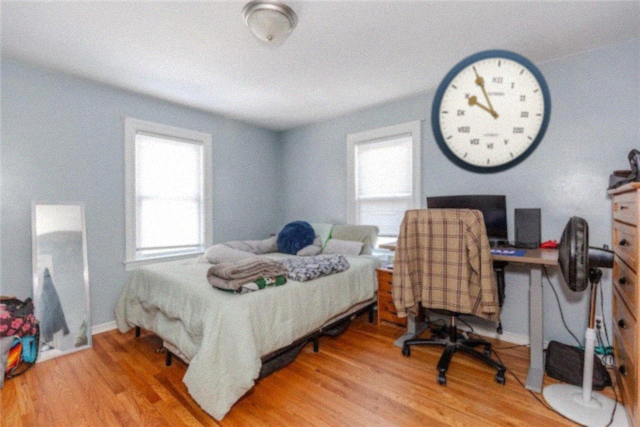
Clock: 9.55
